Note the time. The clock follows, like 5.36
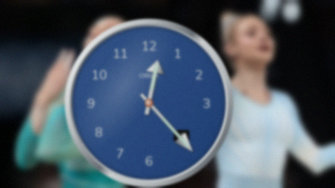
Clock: 12.23
